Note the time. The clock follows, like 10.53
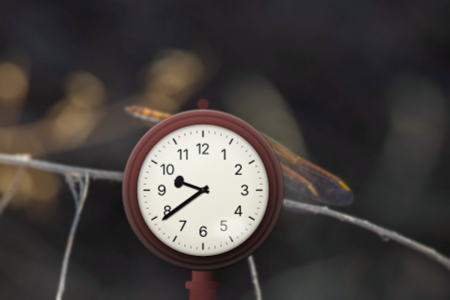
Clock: 9.39
